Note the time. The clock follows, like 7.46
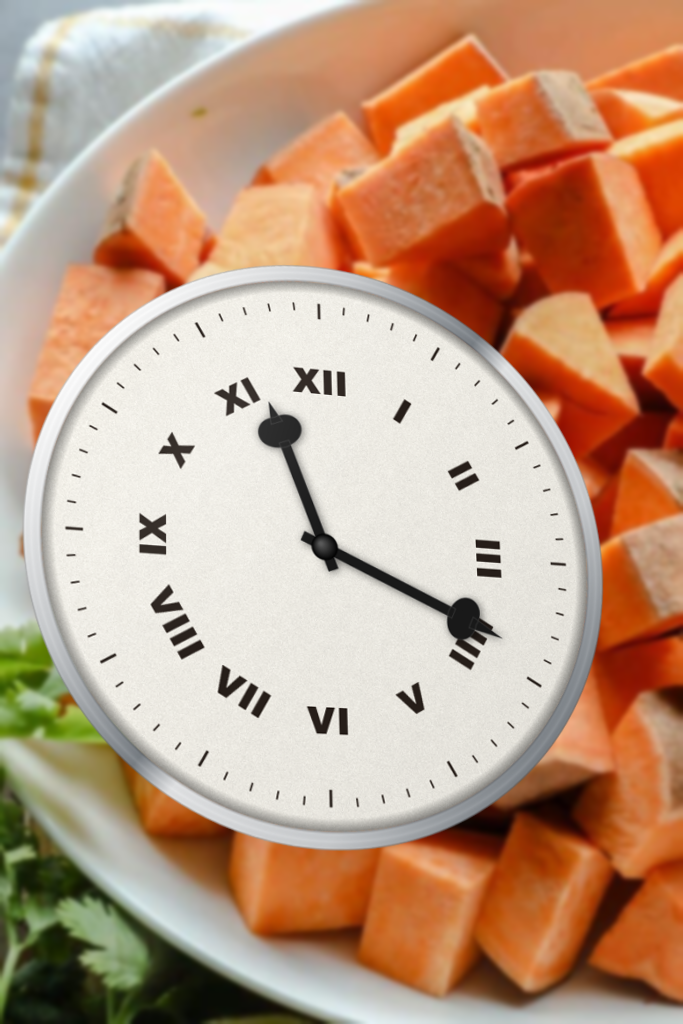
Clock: 11.19
